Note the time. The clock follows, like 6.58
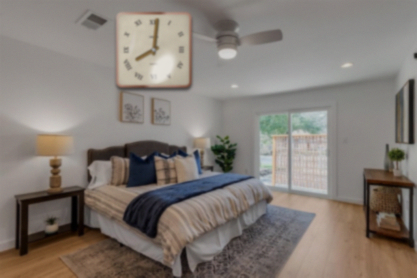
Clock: 8.01
